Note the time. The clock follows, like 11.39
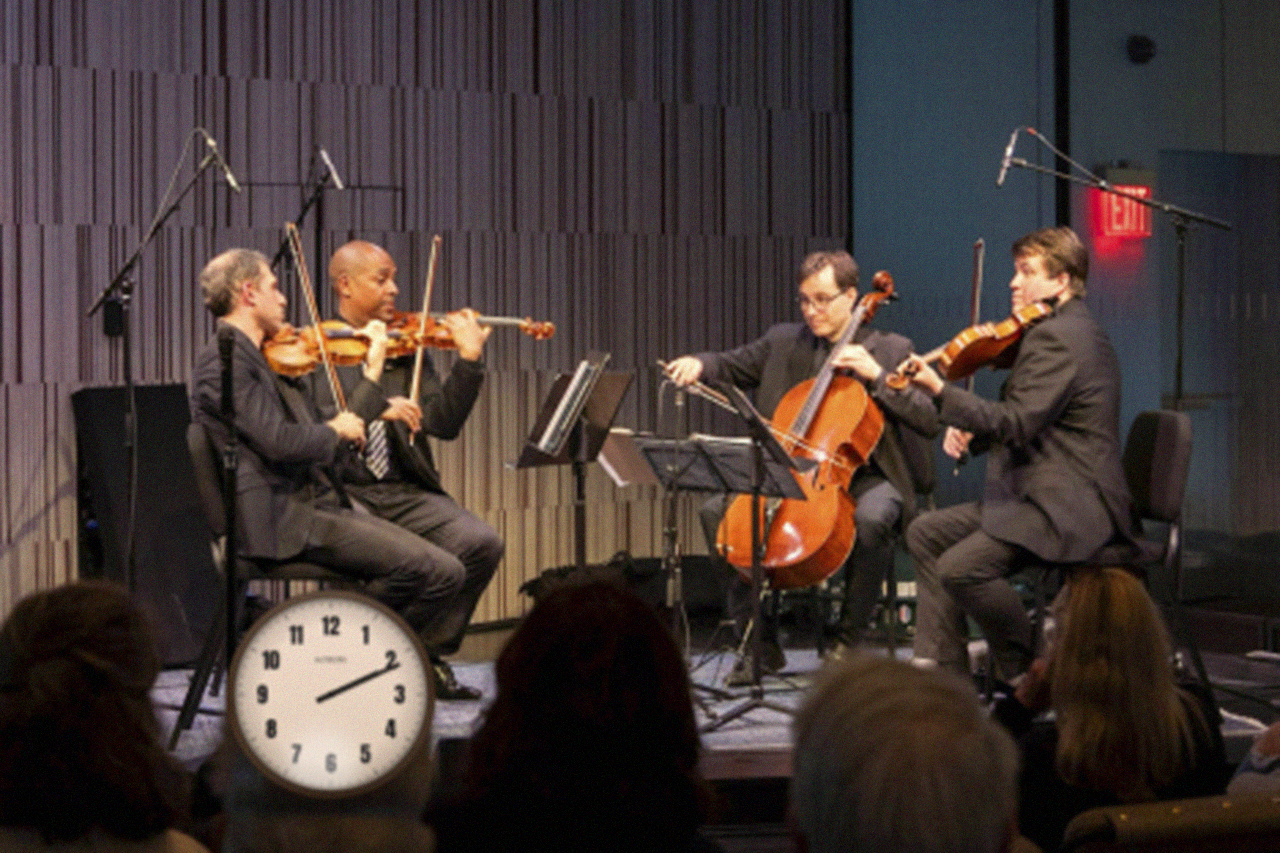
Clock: 2.11
